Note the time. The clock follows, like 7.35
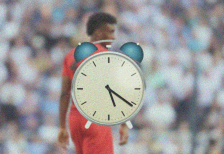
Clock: 5.21
